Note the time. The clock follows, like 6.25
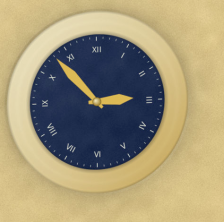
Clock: 2.53
